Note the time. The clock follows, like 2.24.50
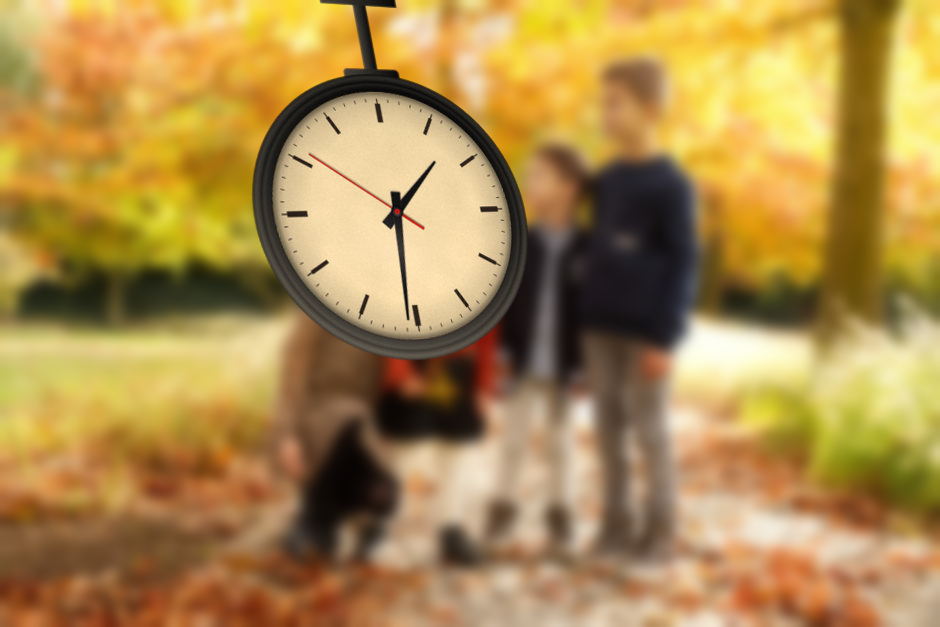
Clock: 1.30.51
